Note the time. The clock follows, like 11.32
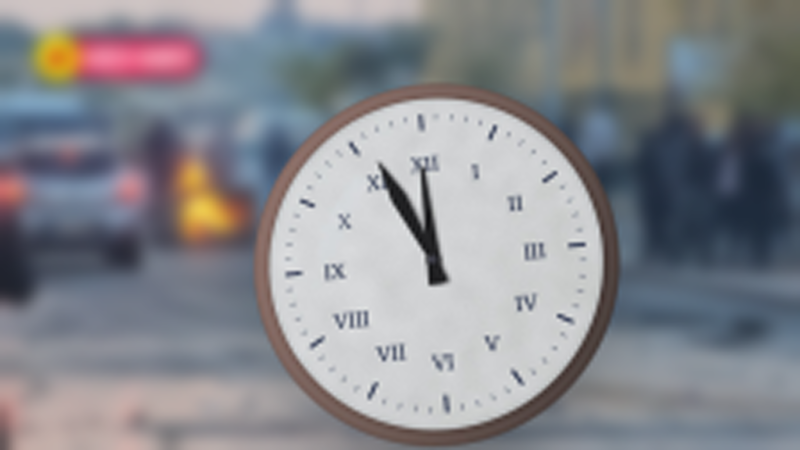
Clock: 11.56
